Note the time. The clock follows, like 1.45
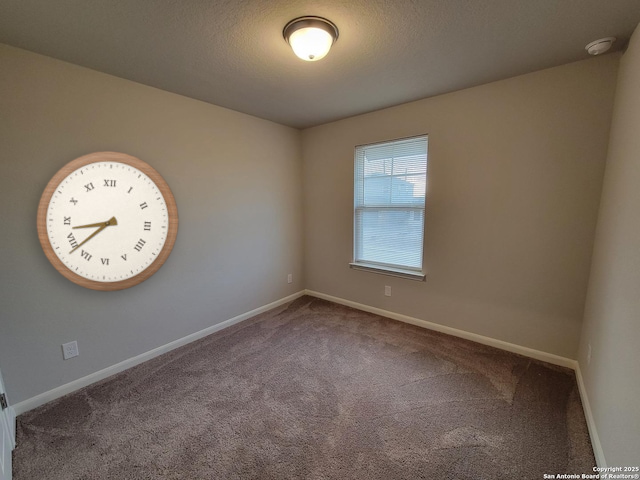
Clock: 8.38
